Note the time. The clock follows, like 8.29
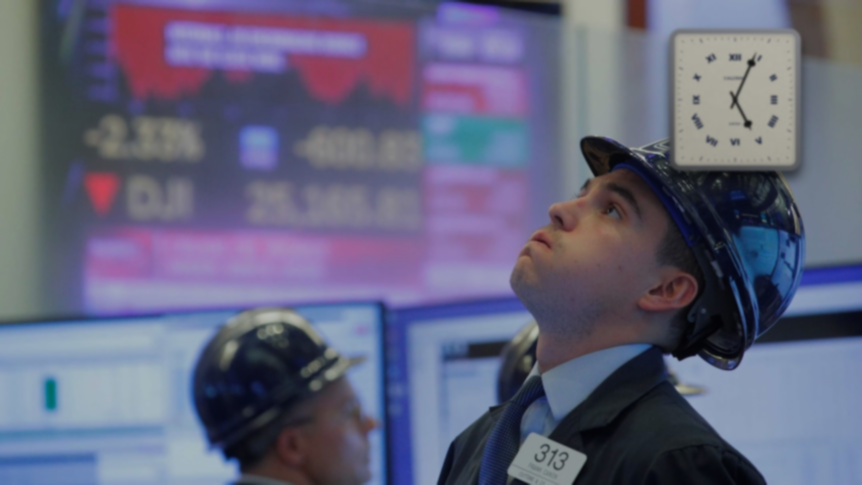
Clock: 5.04
